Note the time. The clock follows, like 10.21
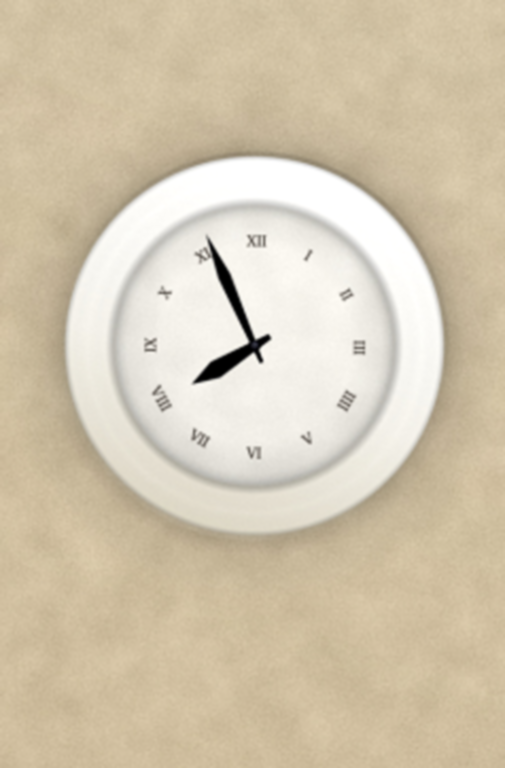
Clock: 7.56
